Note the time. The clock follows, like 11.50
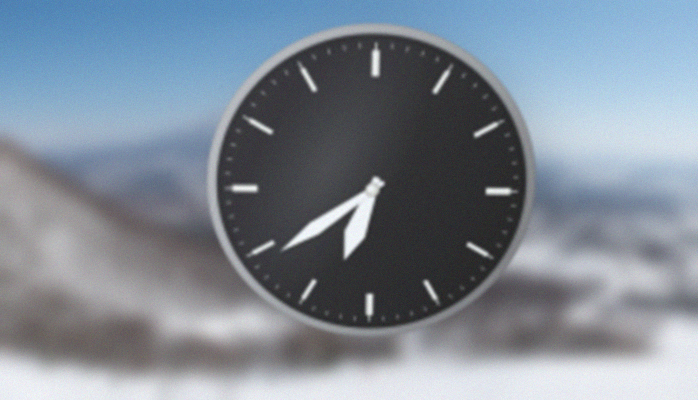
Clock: 6.39
